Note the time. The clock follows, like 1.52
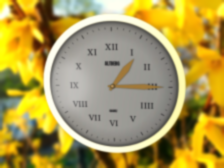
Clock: 1.15
